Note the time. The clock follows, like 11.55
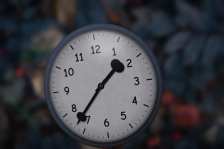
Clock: 1.37
